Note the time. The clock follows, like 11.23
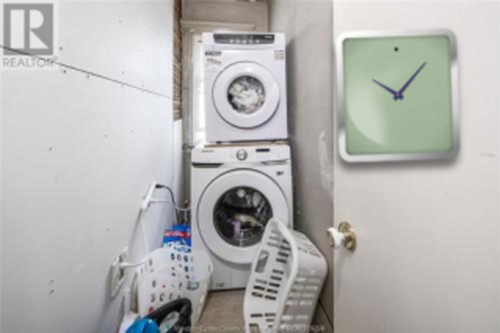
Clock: 10.07
